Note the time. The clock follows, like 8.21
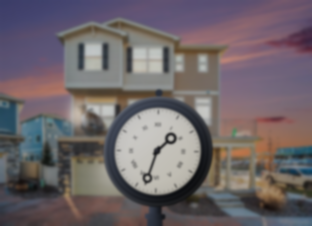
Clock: 1.33
